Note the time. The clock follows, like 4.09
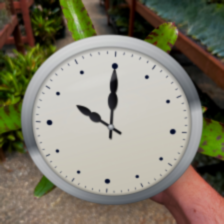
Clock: 10.00
